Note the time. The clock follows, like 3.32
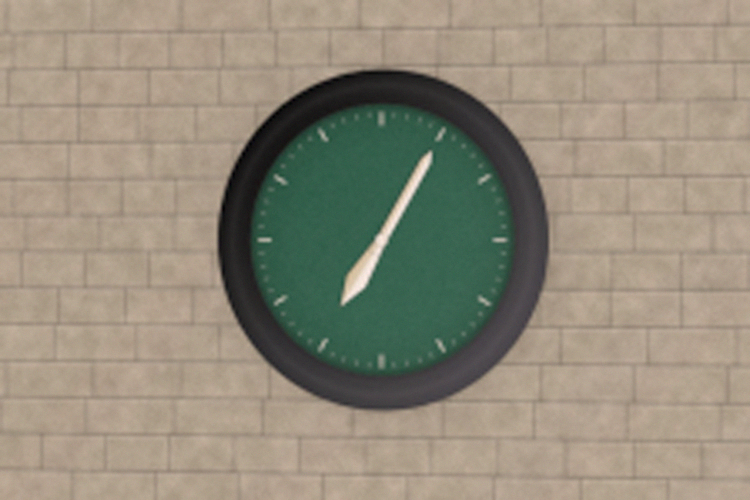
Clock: 7.05
